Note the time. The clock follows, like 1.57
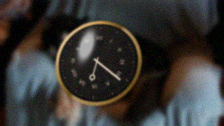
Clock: 6.21
